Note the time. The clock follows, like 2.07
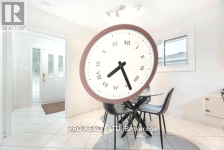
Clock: 7.24
